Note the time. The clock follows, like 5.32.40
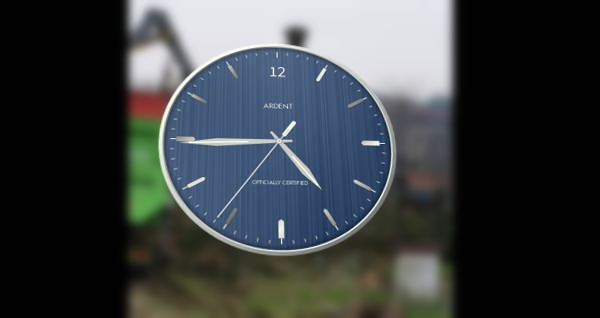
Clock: 4.44.36
